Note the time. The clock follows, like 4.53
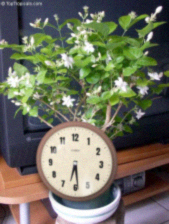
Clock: 6.29
